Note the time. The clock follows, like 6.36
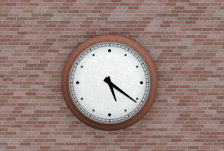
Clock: 5.21
